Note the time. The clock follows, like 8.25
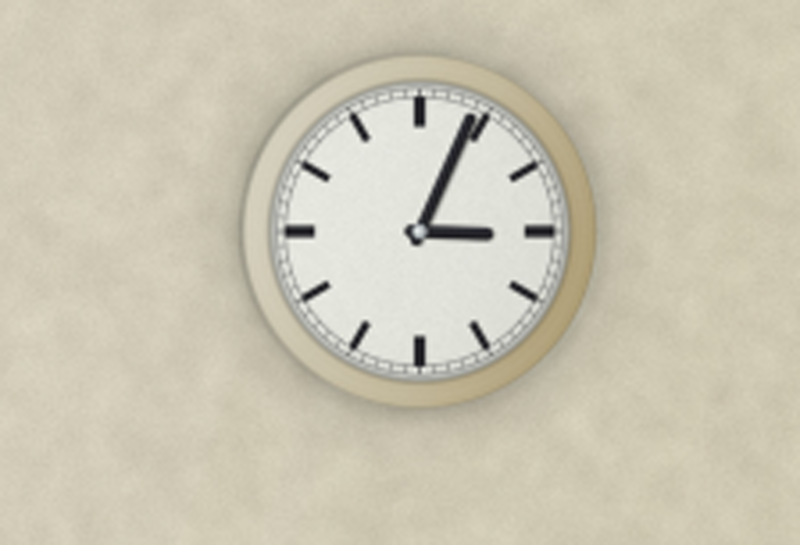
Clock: 3.04
